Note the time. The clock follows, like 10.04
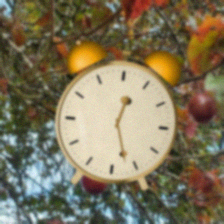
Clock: 12.27
